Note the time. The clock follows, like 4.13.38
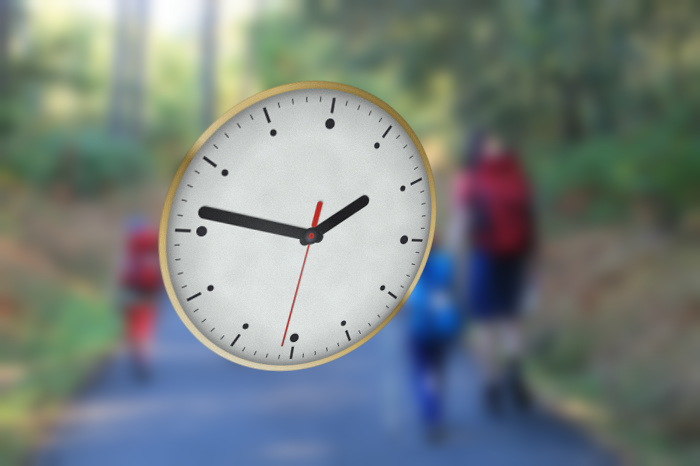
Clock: 1.46.31
